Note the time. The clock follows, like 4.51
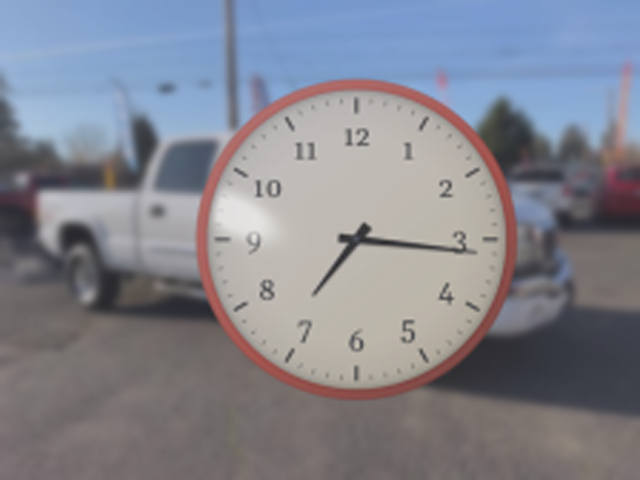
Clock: 7.16
